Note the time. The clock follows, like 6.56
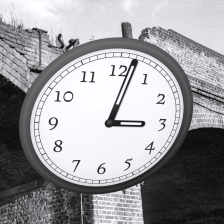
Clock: 3.02
